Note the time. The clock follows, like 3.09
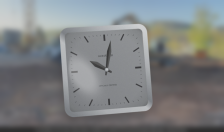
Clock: 10.02
